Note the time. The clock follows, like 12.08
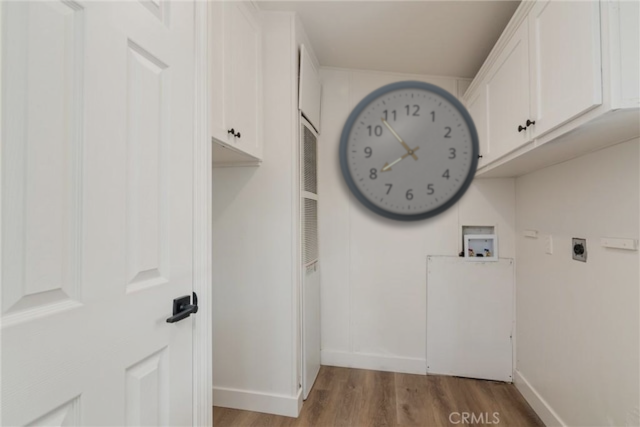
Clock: 7.53
